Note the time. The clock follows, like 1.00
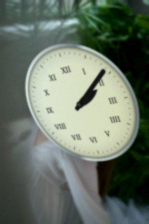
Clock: 2.09
